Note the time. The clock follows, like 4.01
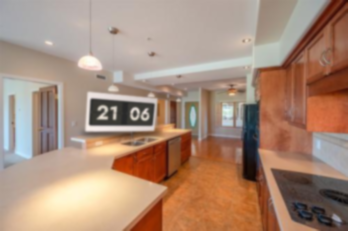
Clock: 21.06
